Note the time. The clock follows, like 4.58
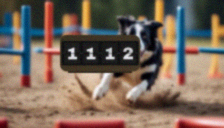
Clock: 11.12
